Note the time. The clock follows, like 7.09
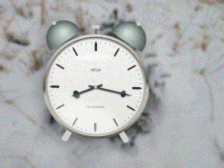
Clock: 8.17
